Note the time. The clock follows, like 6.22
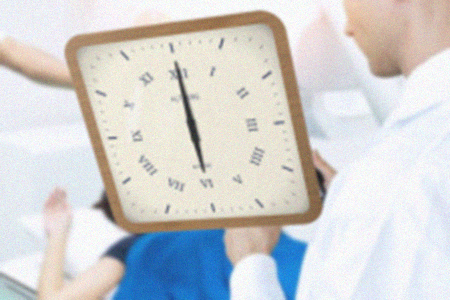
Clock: 6.00
